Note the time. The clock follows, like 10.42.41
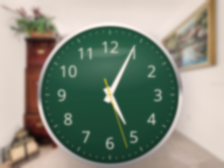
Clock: 5.04.27
